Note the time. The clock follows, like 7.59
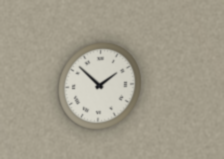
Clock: 1.52
